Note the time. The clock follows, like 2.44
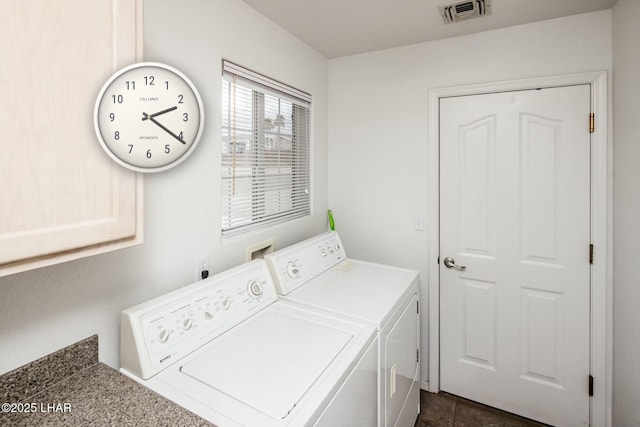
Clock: 2.21
